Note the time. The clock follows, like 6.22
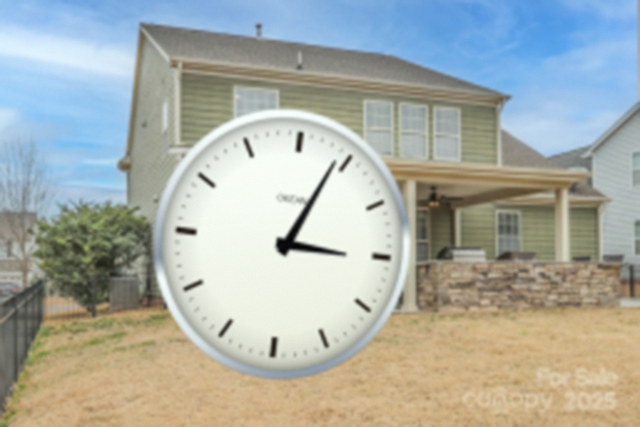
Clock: 3.04
